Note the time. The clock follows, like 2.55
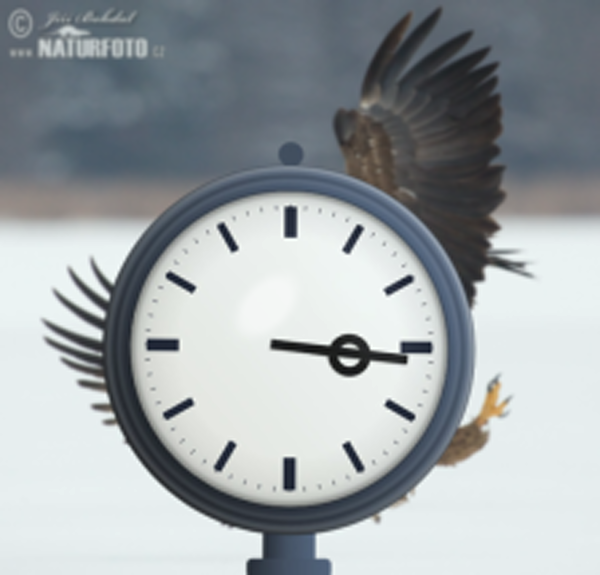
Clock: 3.16
